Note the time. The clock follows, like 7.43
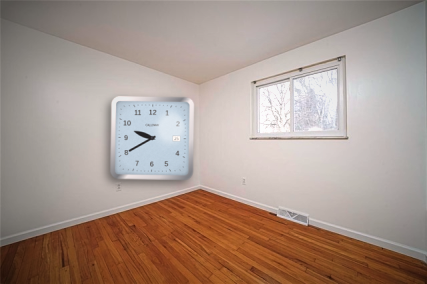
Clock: 9.40
